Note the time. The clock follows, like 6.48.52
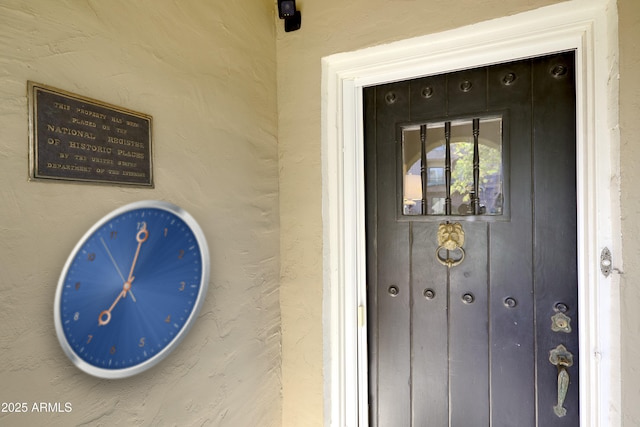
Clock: 7.00.53
